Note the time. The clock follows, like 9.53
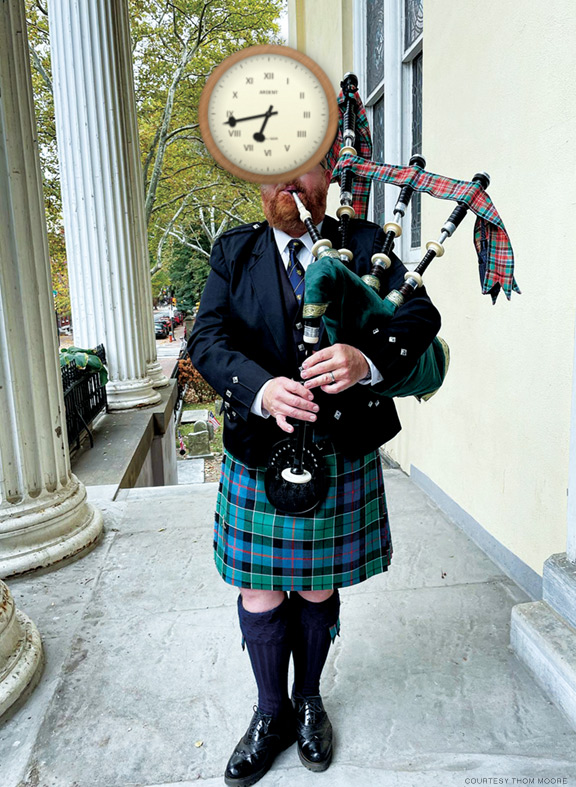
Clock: 6.43
